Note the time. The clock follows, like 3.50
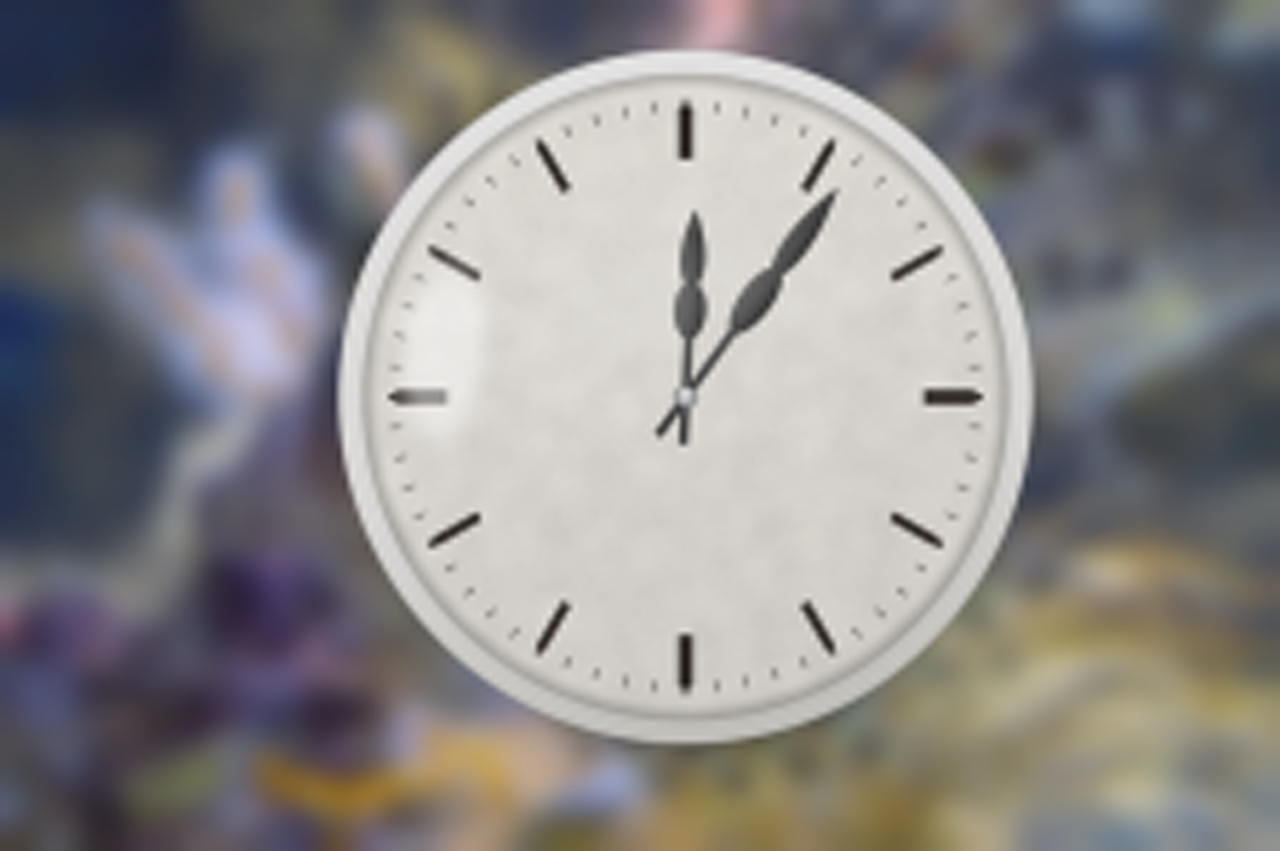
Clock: 12.06
